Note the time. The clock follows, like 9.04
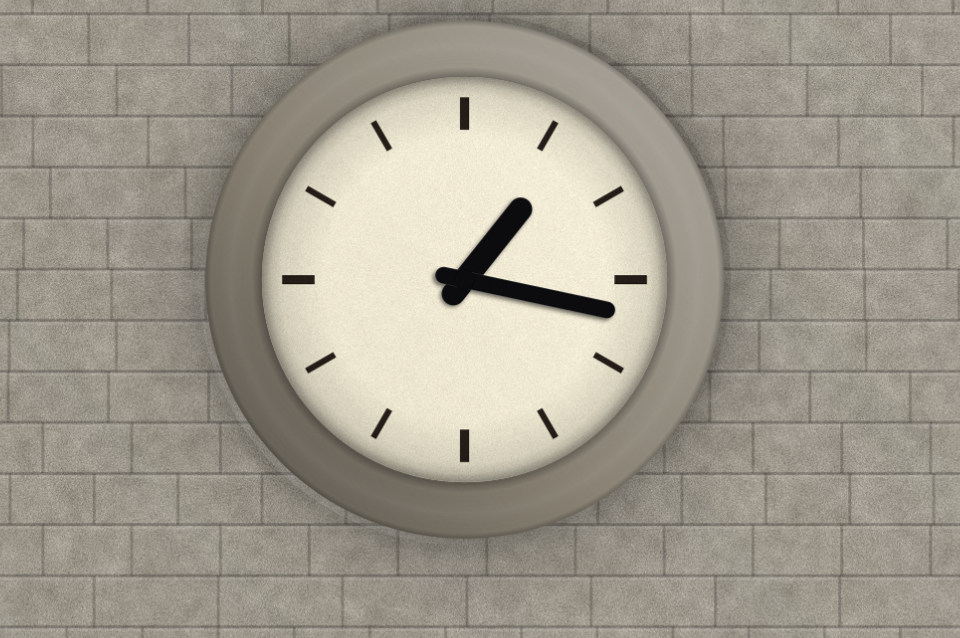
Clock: 1.17
